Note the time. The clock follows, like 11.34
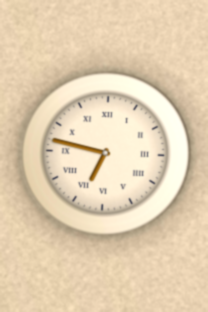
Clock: 6.47
